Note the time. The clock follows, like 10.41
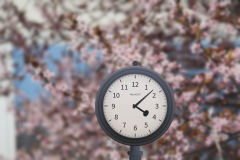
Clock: 4.08
